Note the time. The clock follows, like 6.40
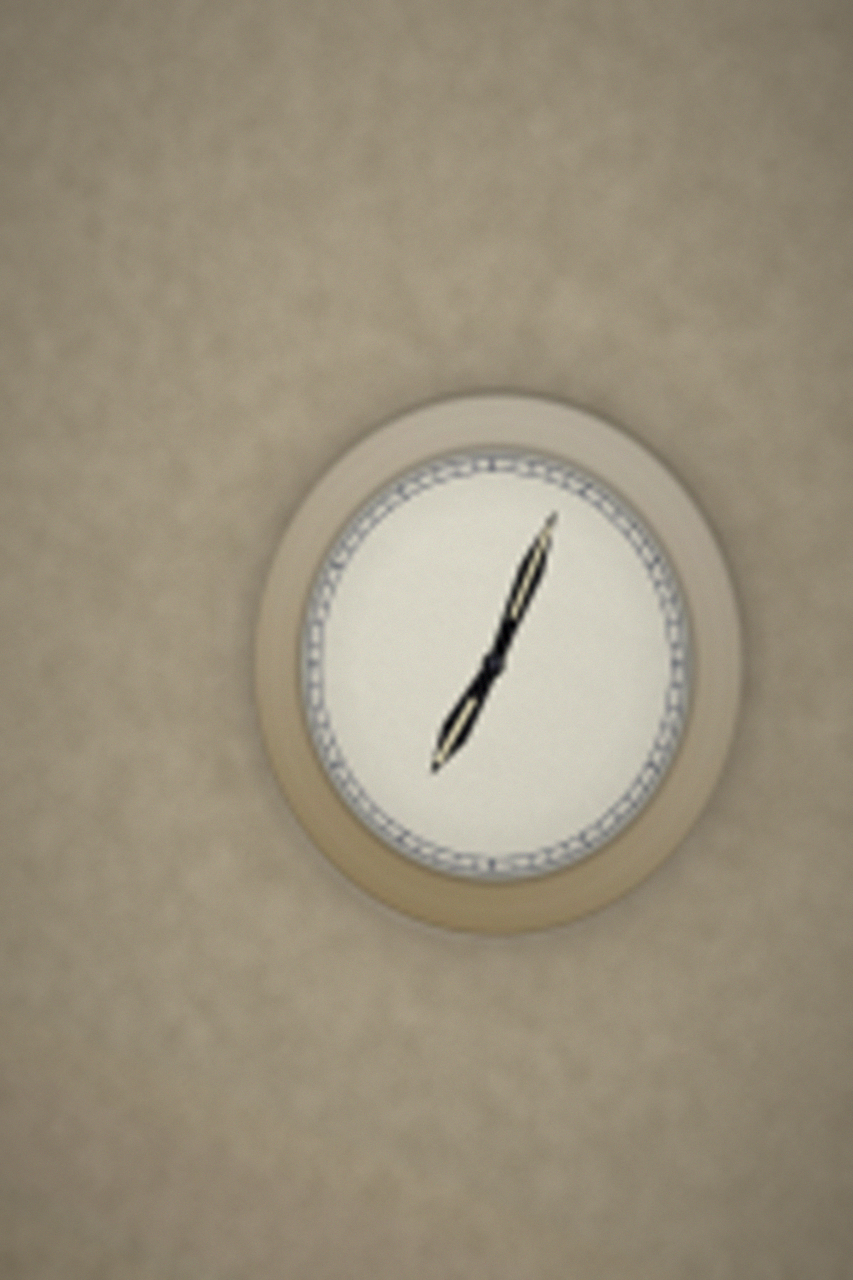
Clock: 7.04
